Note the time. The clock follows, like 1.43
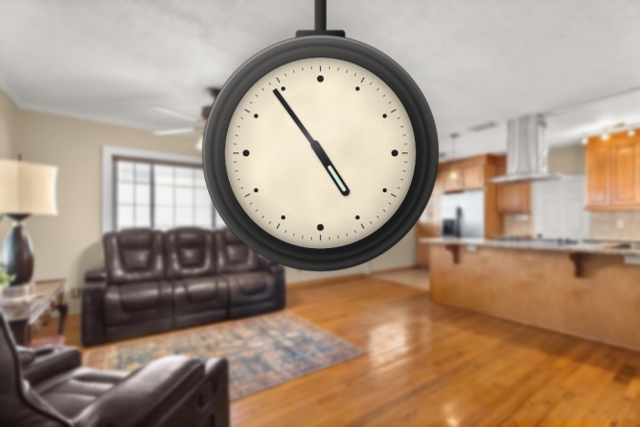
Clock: 4.54
